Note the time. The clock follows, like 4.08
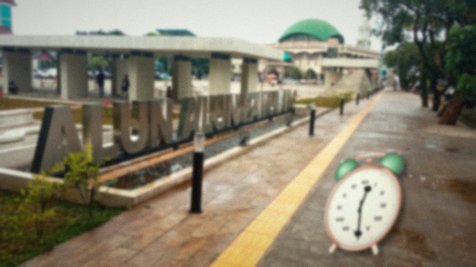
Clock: 12.29
